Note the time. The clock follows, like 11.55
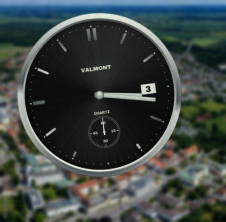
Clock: 3.17
